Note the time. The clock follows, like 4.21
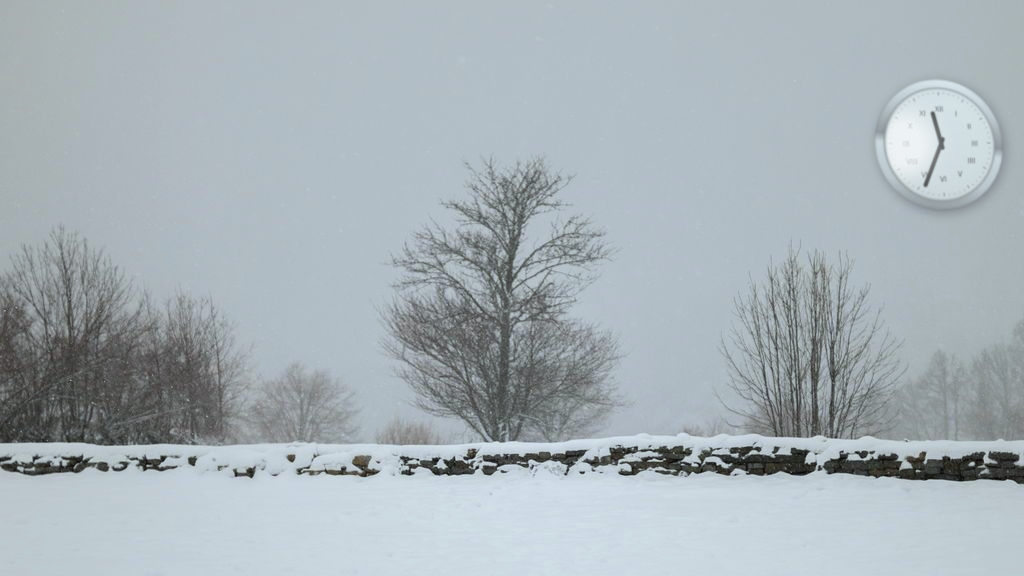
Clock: 11.34
